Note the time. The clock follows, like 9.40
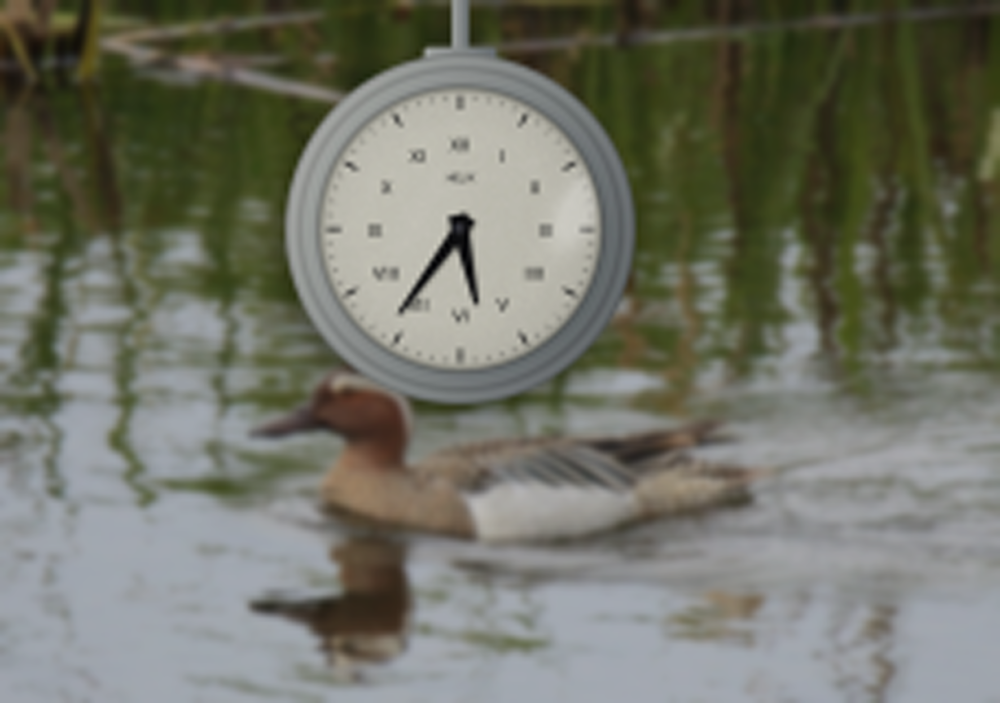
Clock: 5.36
